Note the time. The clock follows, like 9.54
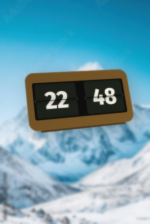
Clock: 22.48
